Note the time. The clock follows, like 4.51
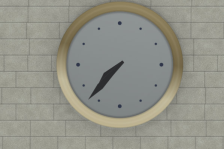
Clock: 7.37
